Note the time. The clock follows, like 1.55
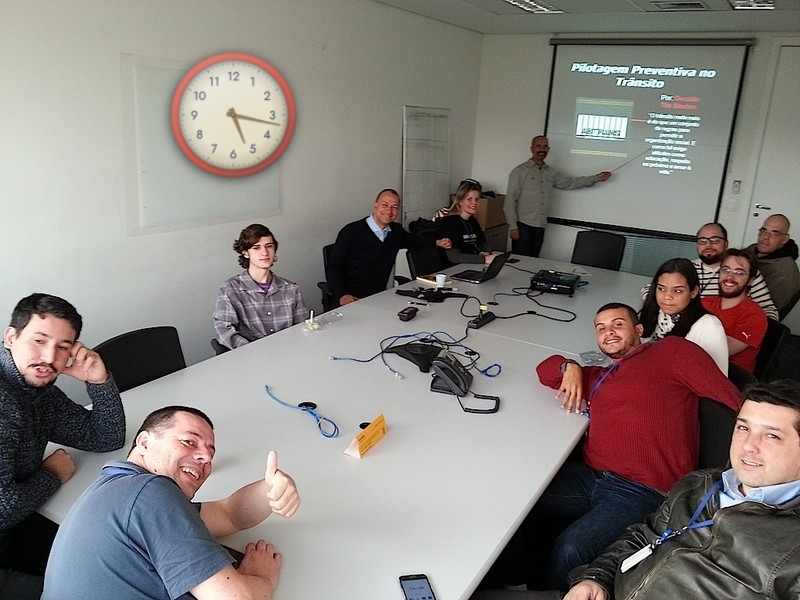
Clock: 5.17
